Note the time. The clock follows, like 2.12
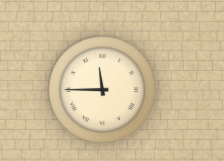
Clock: 11.45
